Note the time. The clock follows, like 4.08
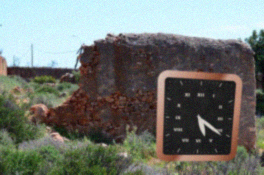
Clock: 5.21
